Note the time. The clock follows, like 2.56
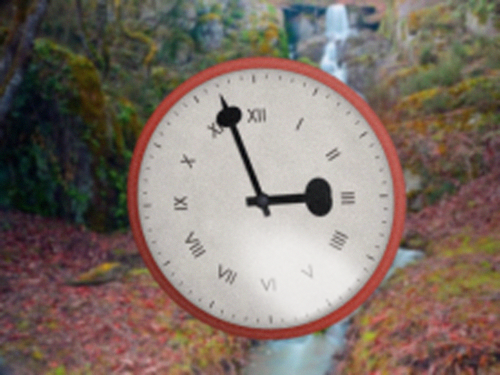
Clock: 2.57
